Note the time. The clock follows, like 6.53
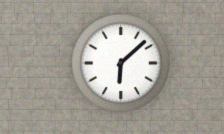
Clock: 6.08
